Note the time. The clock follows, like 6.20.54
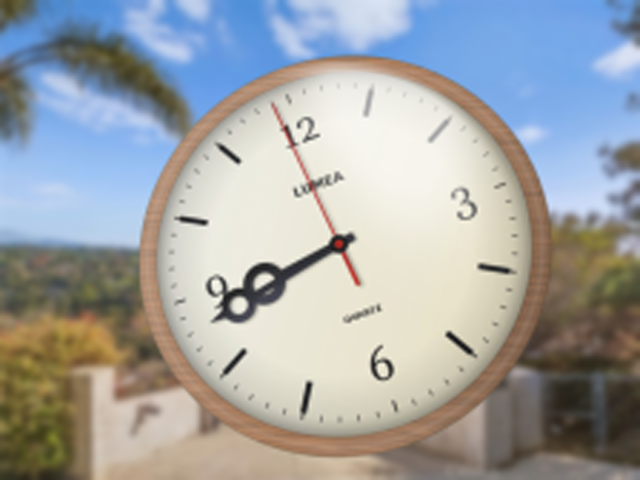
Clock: 8.42.59
